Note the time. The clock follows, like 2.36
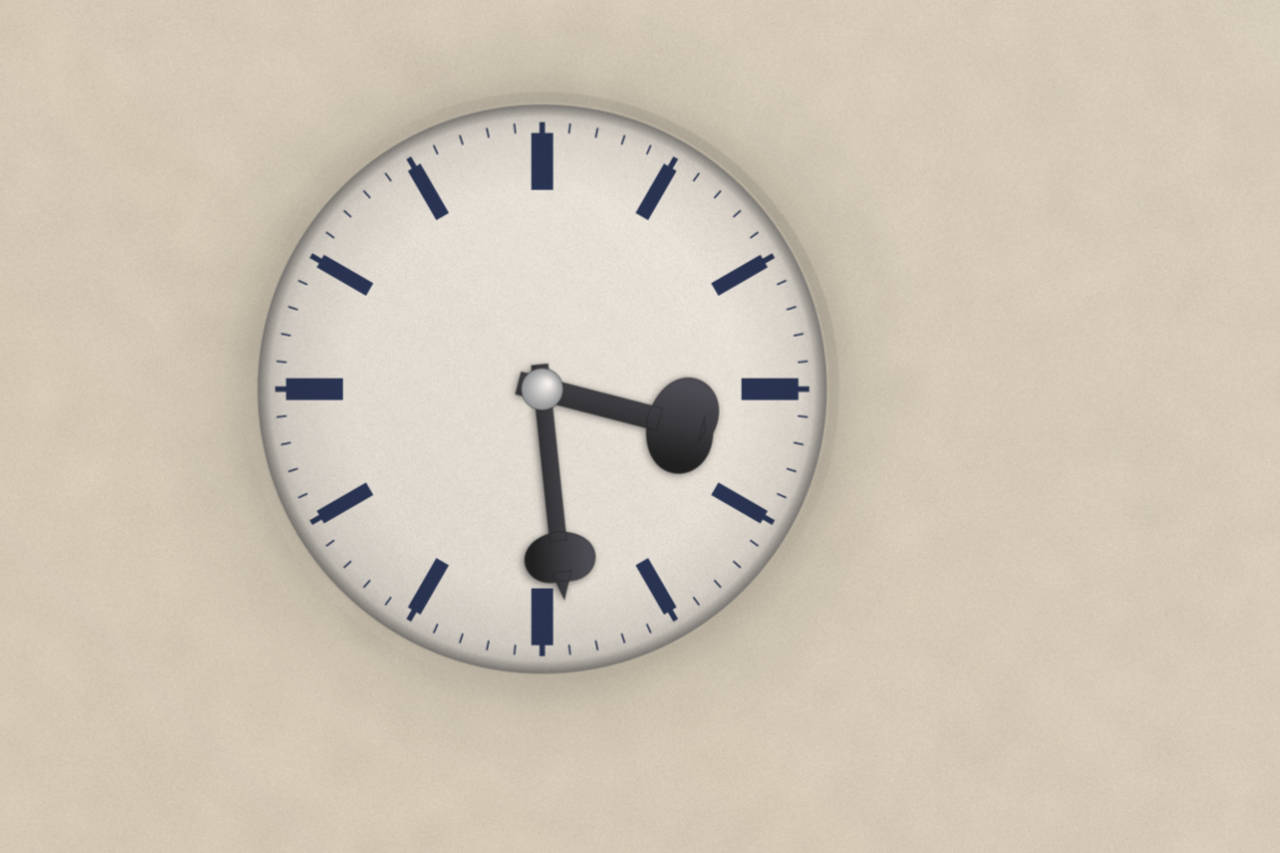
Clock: 3.29
